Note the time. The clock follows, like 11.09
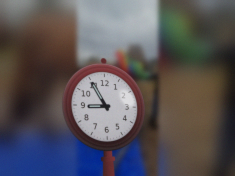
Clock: 8.55
